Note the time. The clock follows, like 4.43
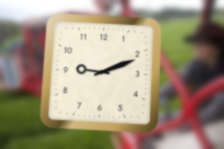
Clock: 9.11
